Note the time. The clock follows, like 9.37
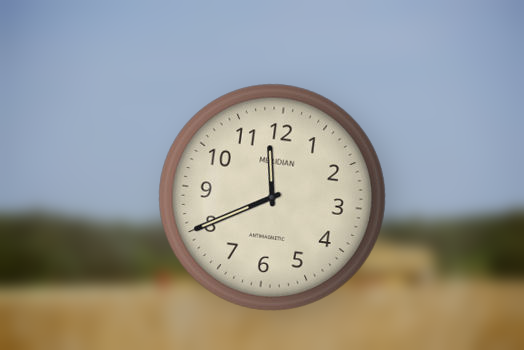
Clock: 11.40
